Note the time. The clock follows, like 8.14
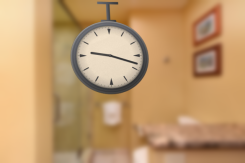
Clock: 9.18
